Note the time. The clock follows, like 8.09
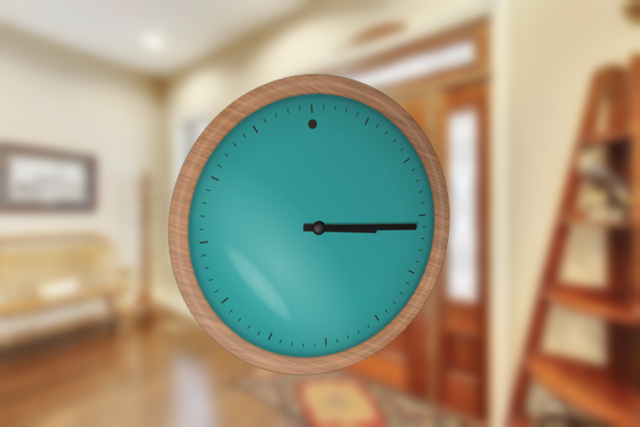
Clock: 3.16
